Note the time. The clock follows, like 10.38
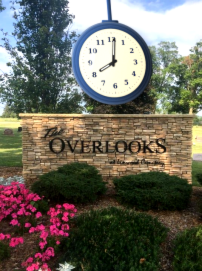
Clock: 8.01
